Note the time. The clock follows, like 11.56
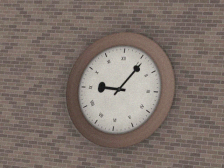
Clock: 9.06
